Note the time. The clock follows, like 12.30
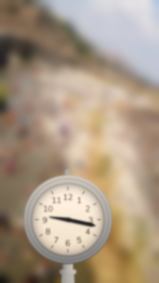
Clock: 9.17
